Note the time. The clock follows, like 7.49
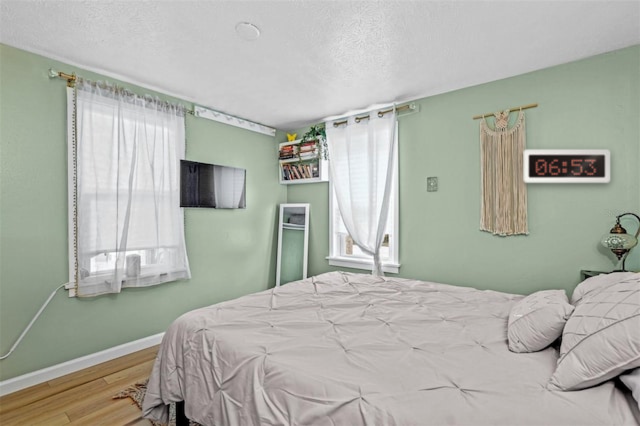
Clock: 6.53
